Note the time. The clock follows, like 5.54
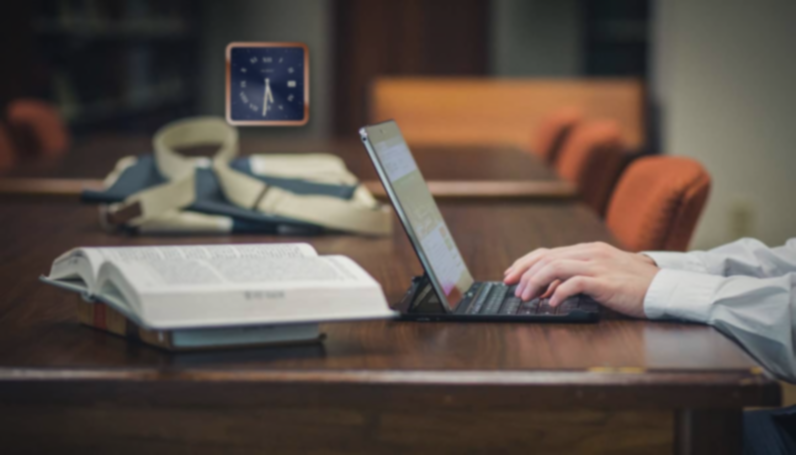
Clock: 5.31
